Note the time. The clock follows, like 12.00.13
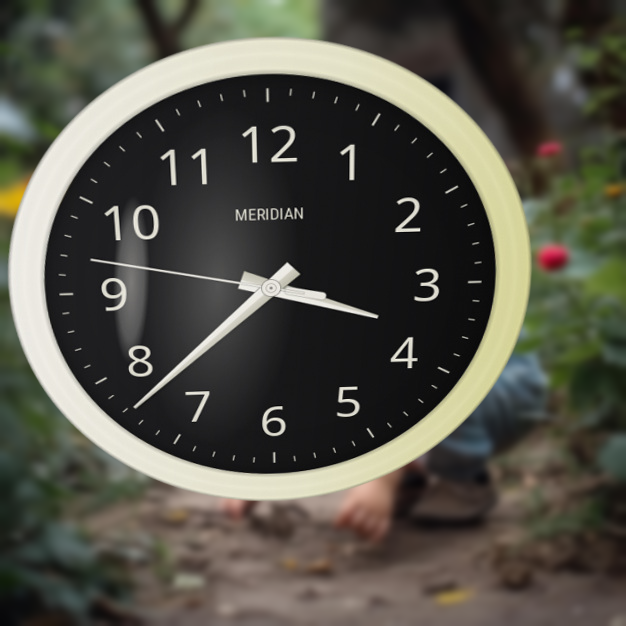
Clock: 3.37.47
